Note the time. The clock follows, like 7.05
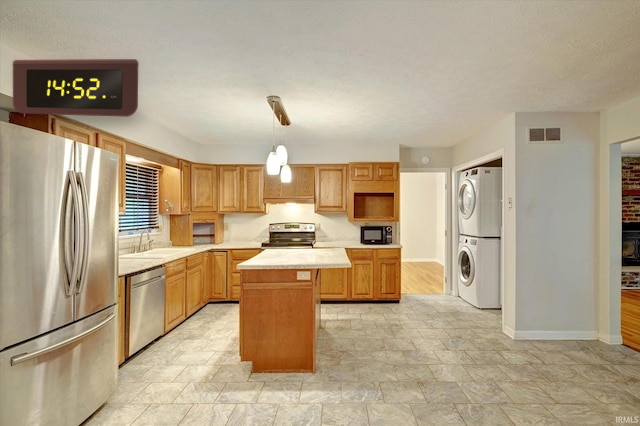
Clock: 14.52
